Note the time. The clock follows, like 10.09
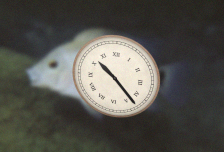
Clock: 10.23
